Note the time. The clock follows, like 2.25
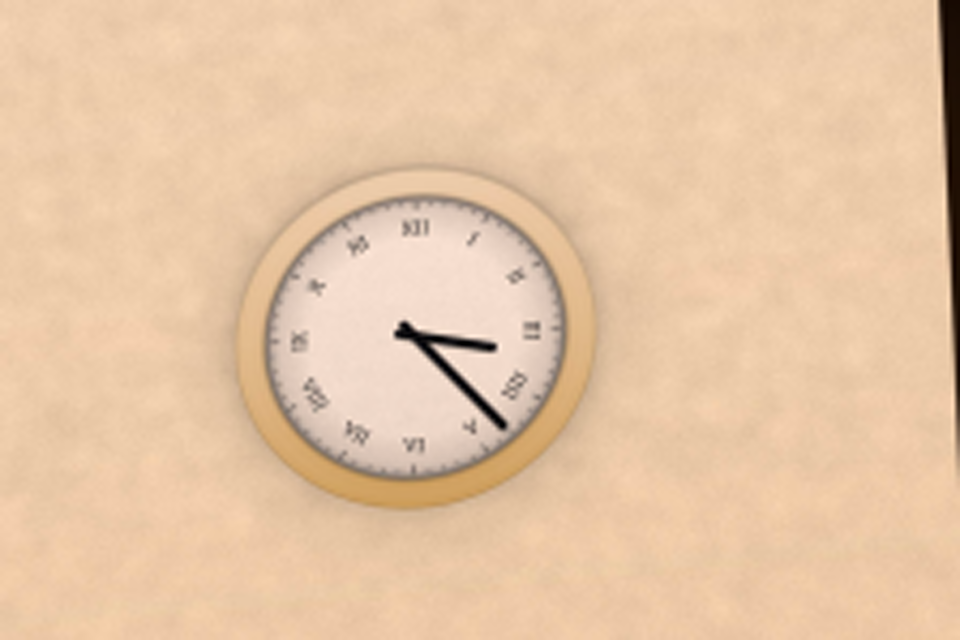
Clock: 3.23
